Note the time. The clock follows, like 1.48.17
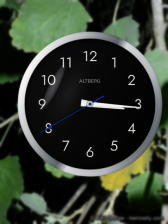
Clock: 3.15.40
